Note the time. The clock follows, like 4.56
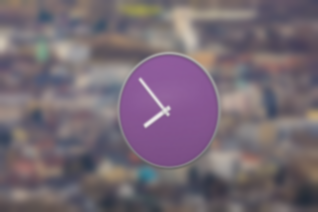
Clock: 7.53
